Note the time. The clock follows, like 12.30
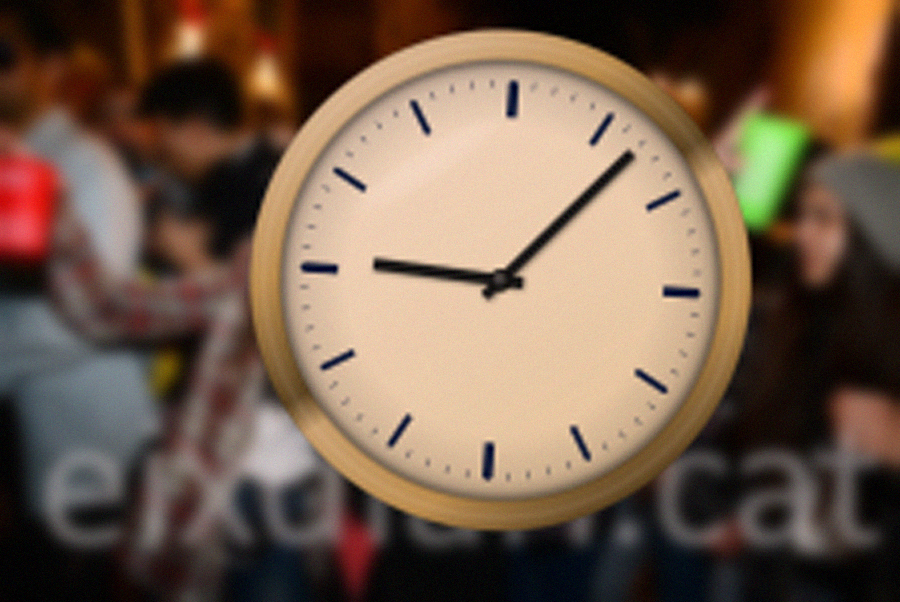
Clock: 9.07
